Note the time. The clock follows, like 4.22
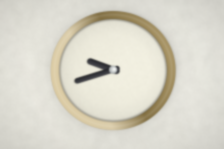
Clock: 9.42
